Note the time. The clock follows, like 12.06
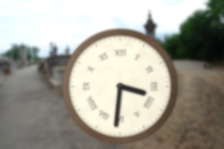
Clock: 3.31
